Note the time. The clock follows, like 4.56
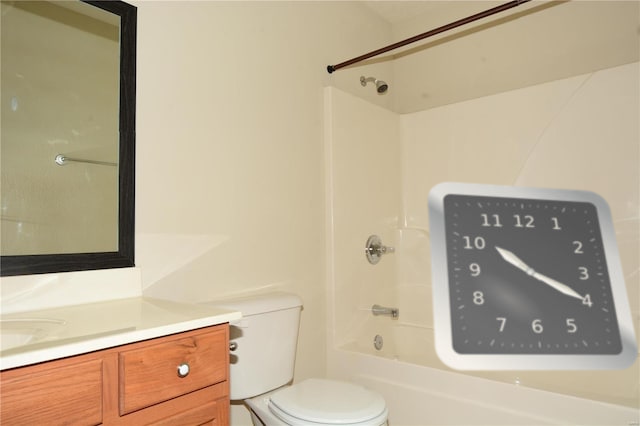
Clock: 10.20
